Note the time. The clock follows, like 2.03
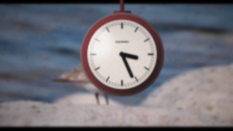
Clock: 3.26
